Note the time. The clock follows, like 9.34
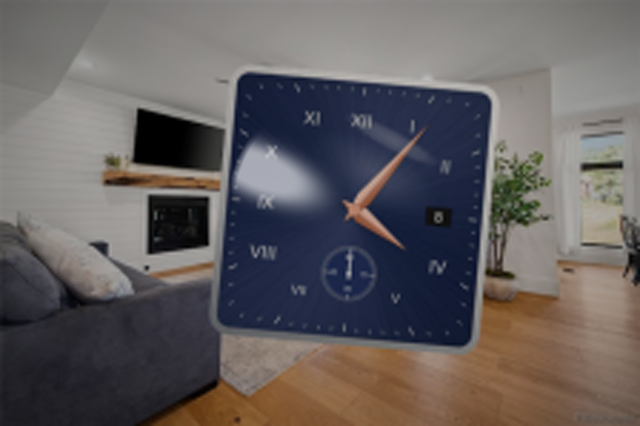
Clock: 4.06
